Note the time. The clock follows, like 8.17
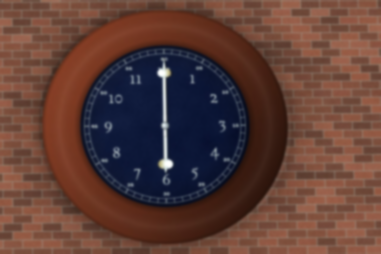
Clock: 6.00
